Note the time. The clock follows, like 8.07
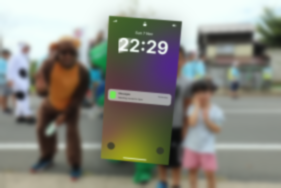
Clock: 22.29
